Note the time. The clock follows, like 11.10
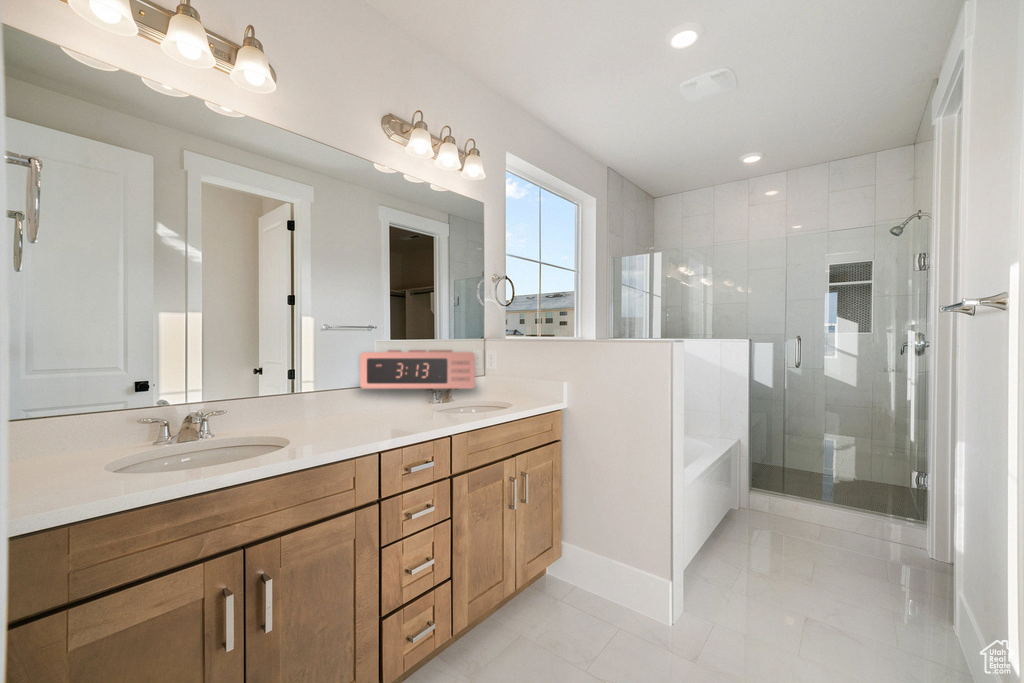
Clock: 3.13
